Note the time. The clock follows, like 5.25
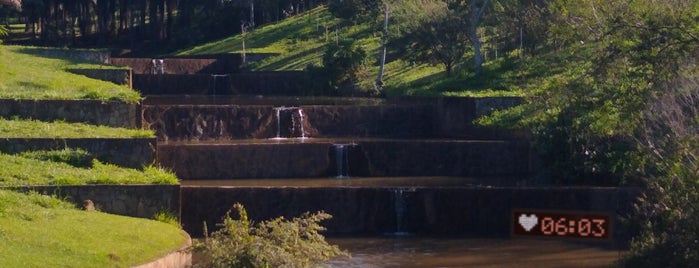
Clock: 6.03
